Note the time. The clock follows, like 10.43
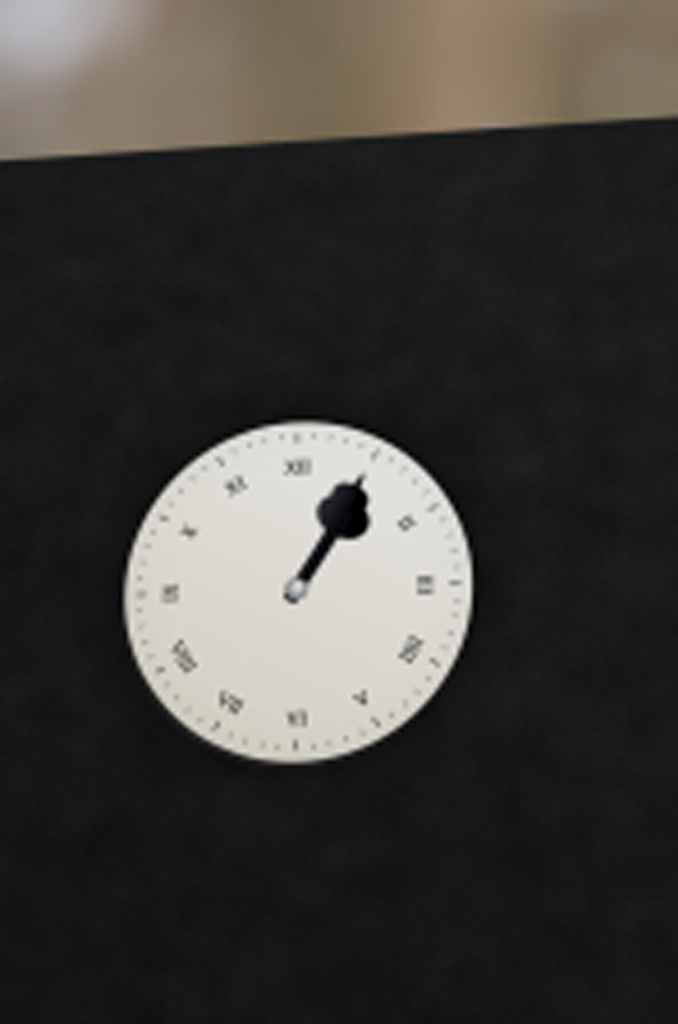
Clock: 1.05
